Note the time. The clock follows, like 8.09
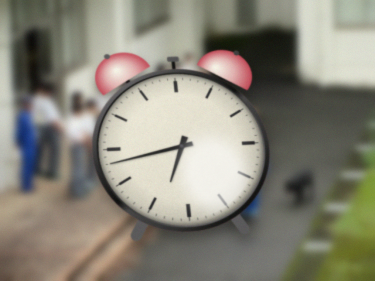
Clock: 6.43
